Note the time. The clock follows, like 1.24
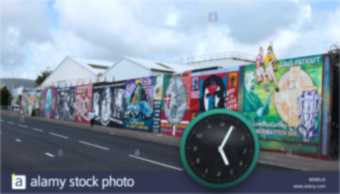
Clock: 5.04
